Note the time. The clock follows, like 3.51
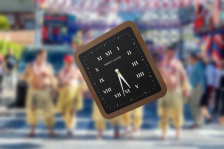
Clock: 5.32
